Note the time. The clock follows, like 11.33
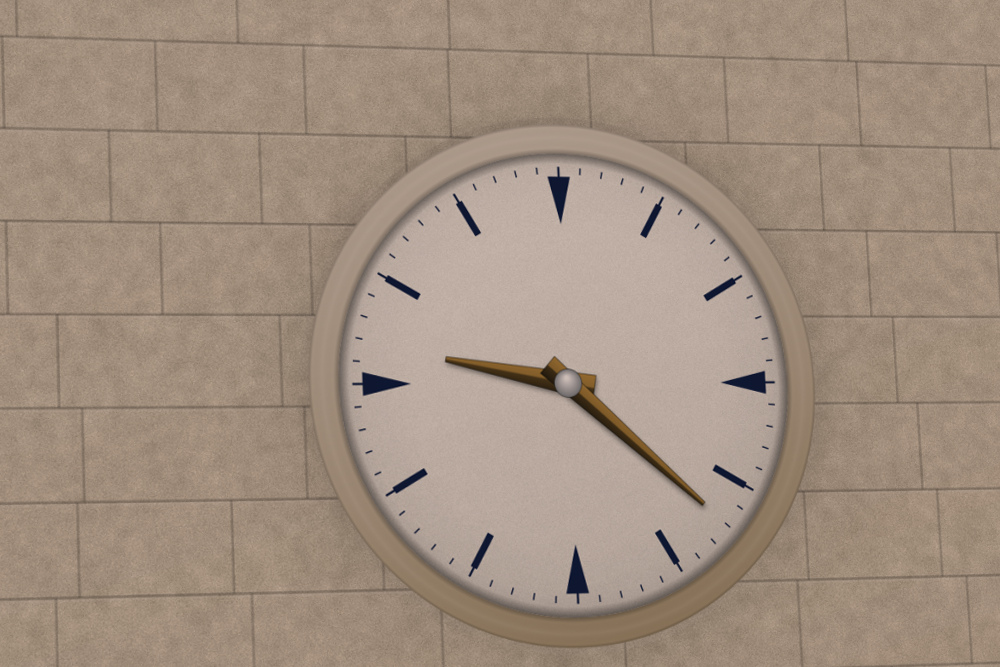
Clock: 9.22
